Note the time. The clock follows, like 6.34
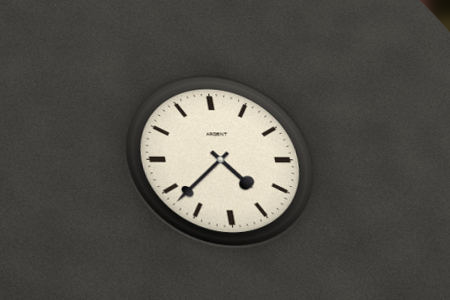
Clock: 4.38
